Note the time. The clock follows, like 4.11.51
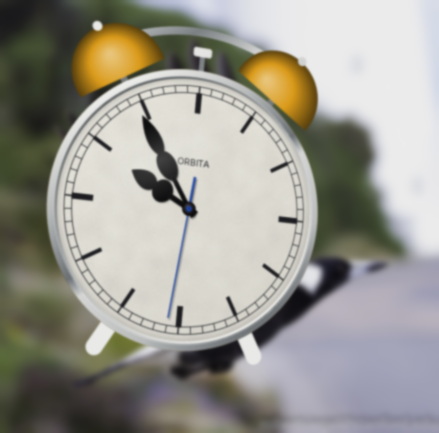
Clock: 9.54.31
